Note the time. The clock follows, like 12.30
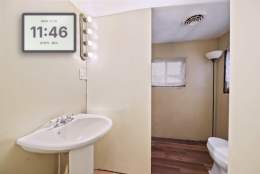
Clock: 11.46
